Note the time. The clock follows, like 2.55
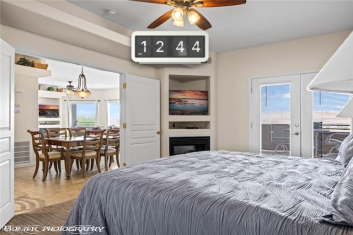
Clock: 12.44
